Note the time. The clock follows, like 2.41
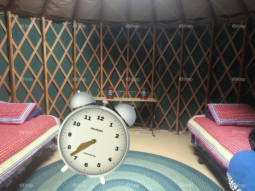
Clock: 7.37
